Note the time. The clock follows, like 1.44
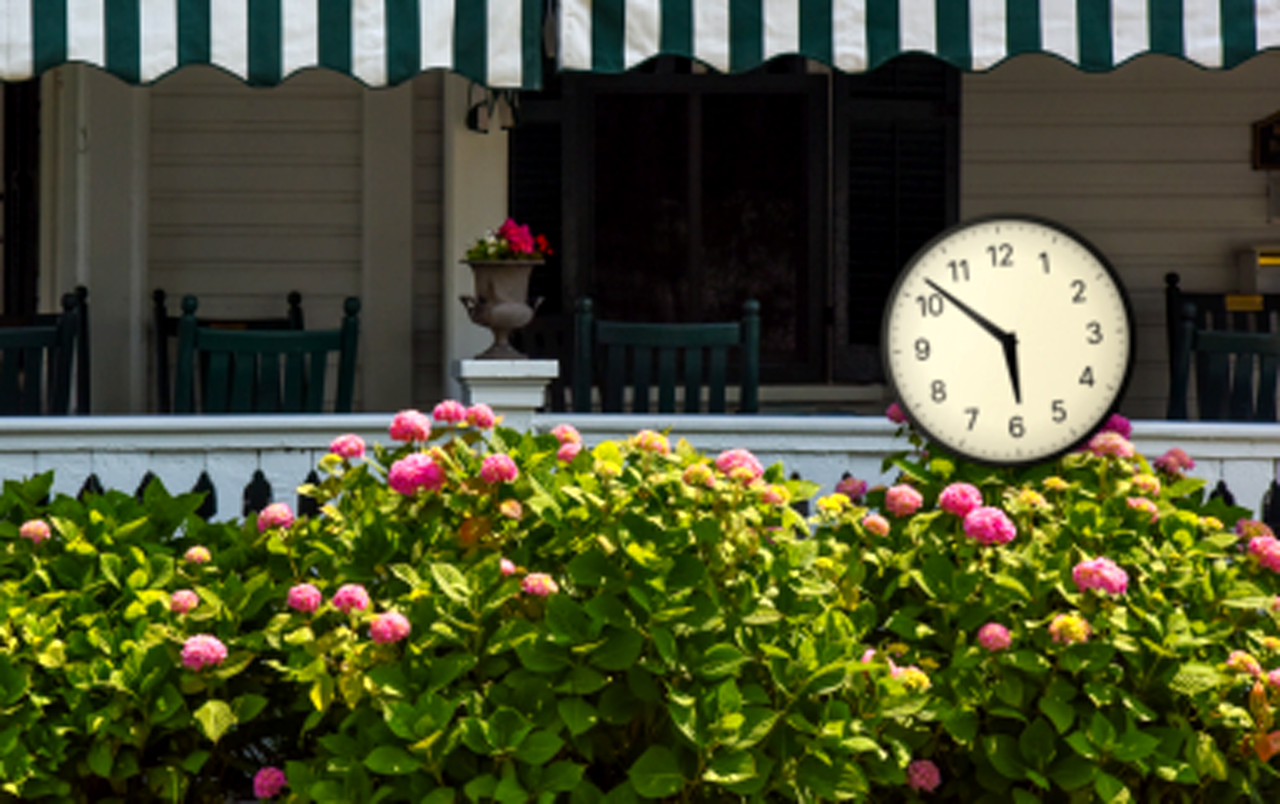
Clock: 5.52
